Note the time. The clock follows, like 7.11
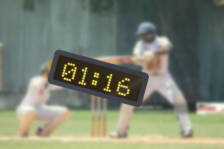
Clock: 1.16
